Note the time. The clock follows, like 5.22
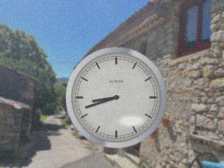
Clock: 8.42
